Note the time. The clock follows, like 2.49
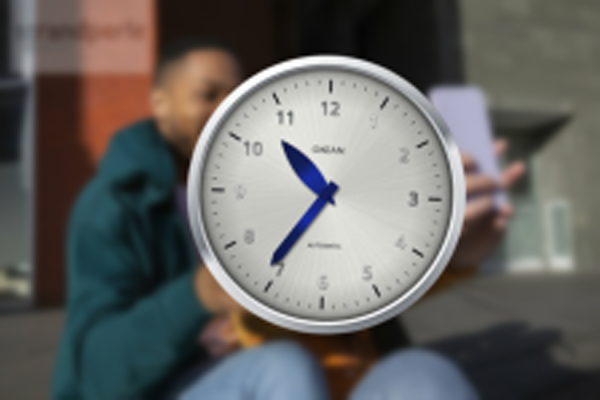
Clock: 10.36
